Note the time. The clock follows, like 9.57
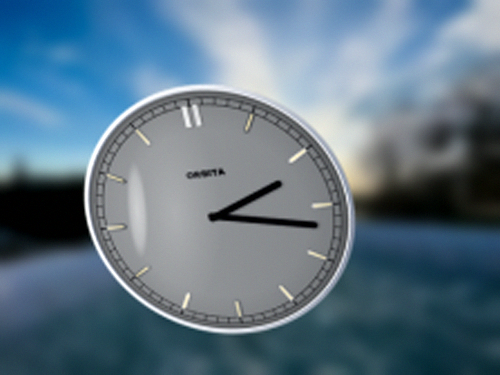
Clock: 2.17
